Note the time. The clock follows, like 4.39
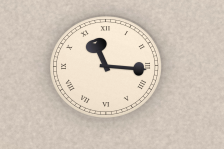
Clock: 11.16
